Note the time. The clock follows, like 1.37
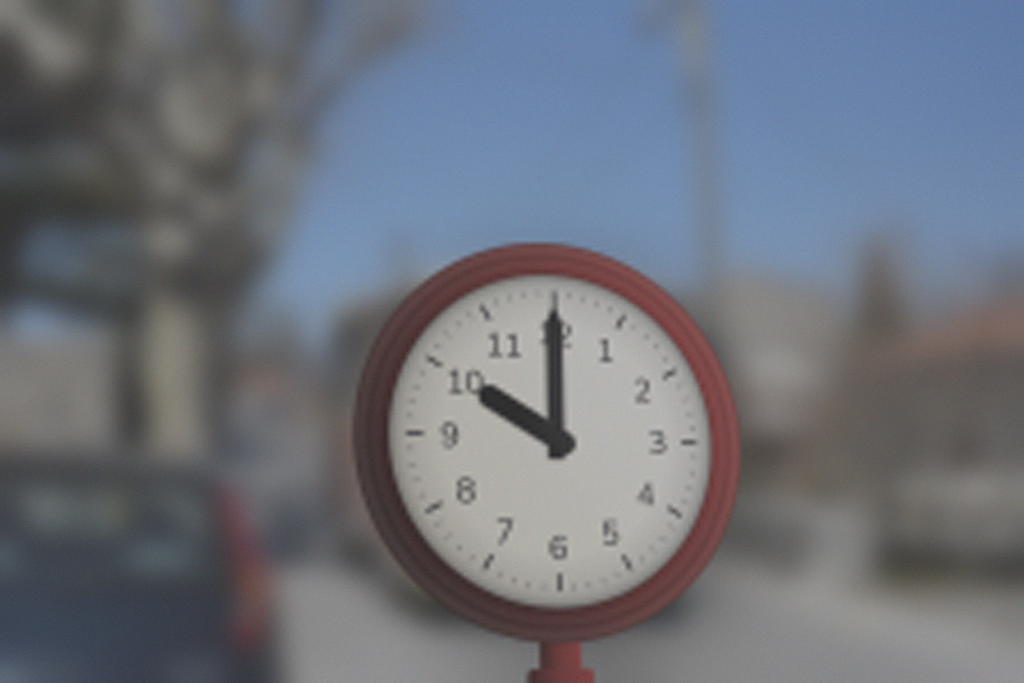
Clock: 10.00
